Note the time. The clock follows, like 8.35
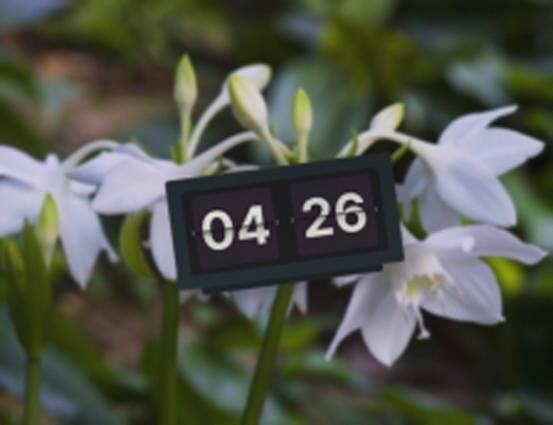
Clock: 4.26
